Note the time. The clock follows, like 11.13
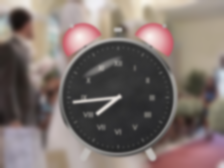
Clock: 7.44
